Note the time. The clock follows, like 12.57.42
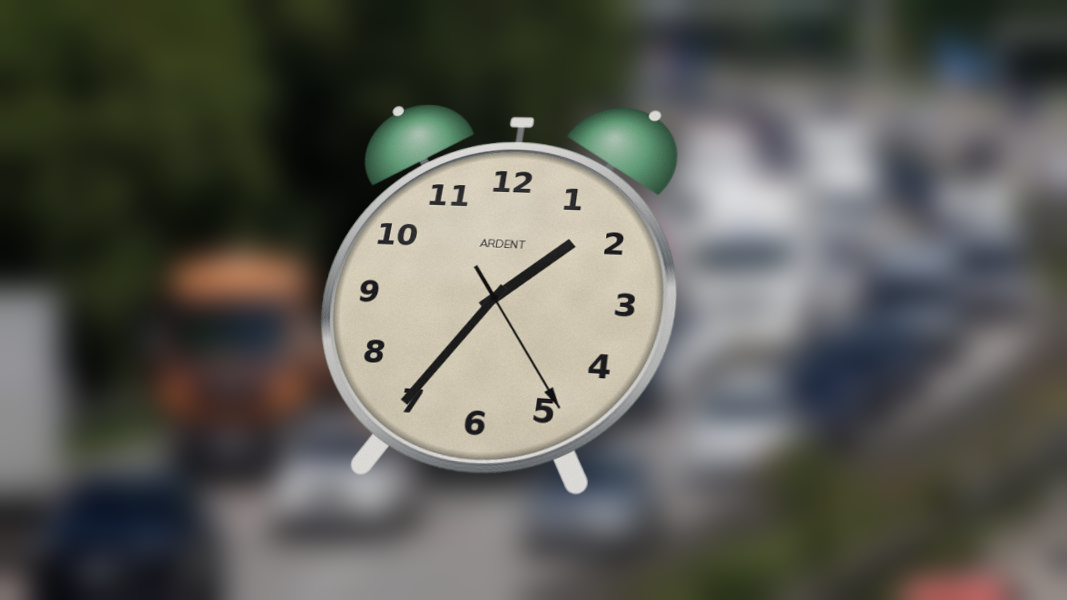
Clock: 1.35.24
